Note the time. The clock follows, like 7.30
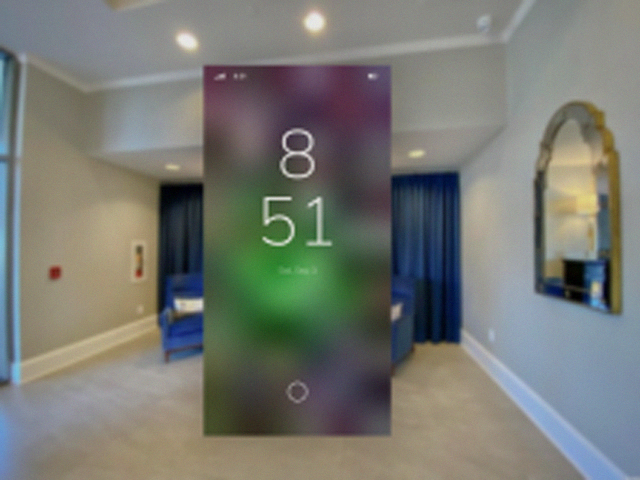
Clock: 8.51
